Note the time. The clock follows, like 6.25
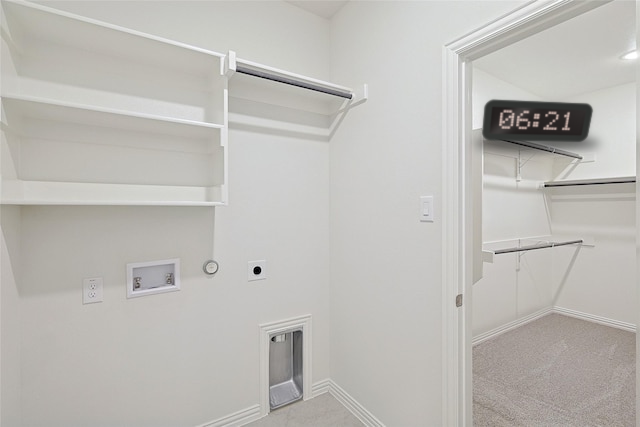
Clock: 6.21
